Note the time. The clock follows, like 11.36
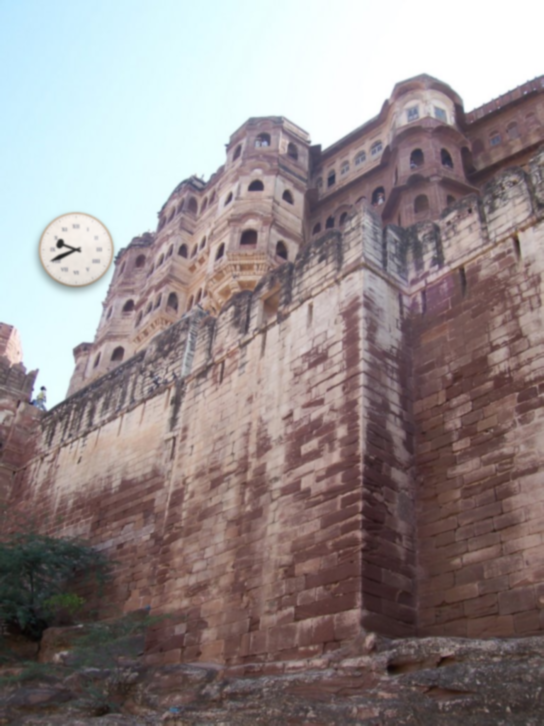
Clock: 9.41
